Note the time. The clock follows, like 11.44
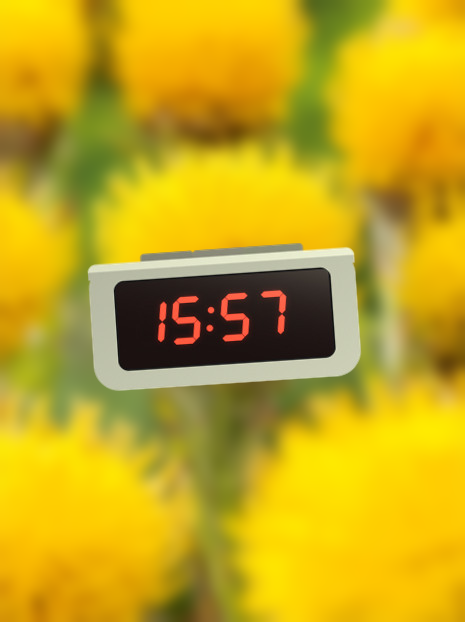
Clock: 15.57
